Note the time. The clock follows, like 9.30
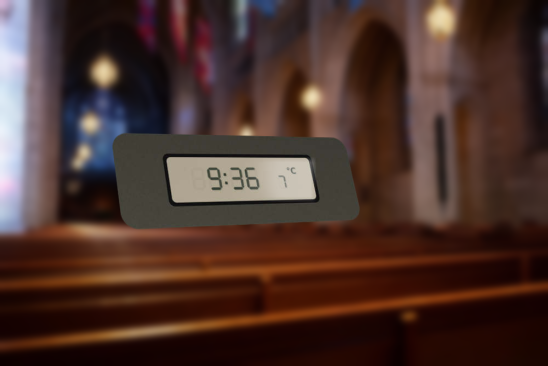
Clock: 9.36
